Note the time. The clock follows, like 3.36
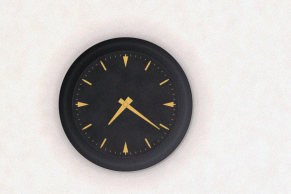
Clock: 7.21
